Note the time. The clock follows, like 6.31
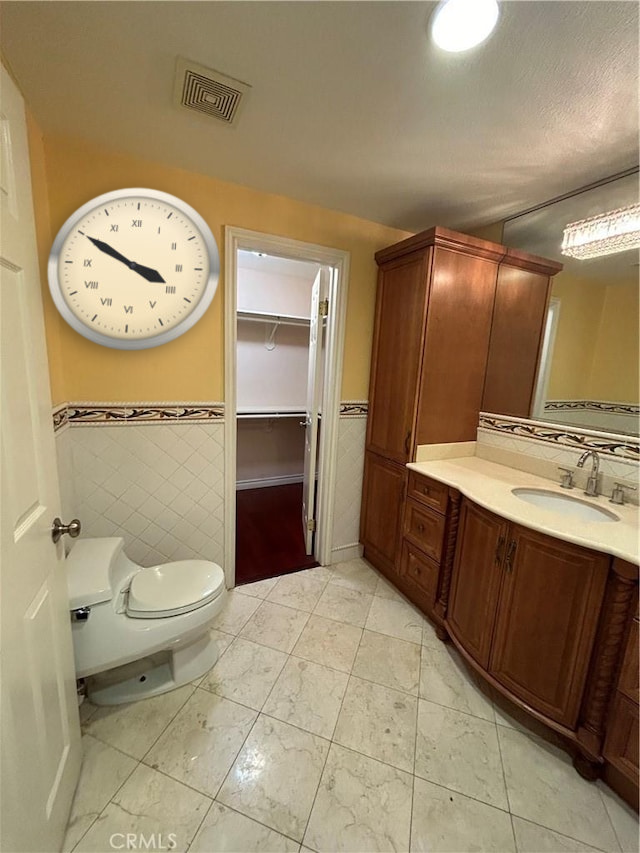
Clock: 3.50
